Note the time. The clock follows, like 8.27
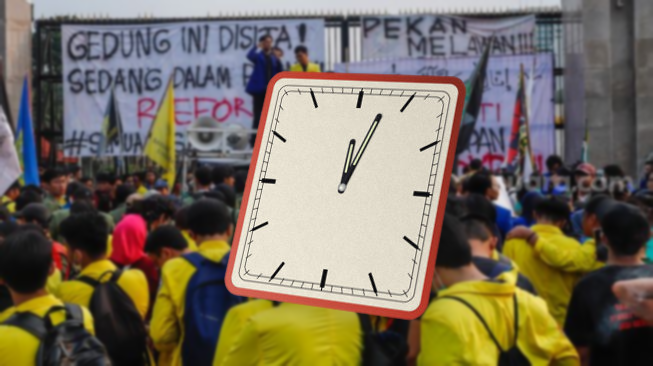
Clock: 12.03
